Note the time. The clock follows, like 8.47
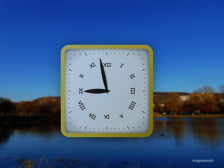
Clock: 8.58
